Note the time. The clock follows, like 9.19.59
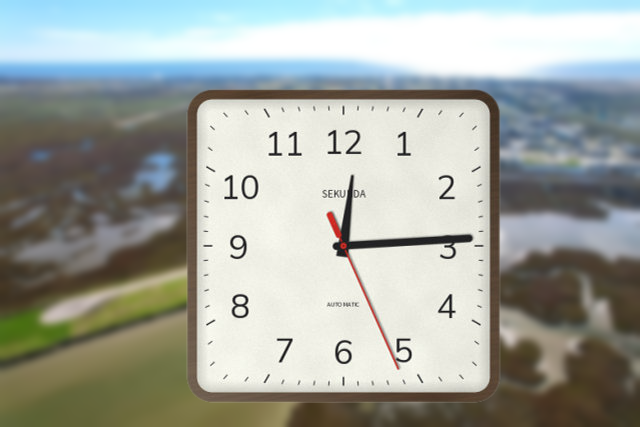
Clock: 12.14.26
